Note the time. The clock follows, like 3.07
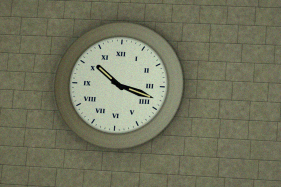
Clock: 10.18
